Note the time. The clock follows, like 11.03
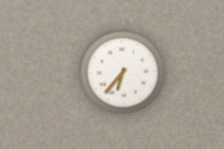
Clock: 6.37
